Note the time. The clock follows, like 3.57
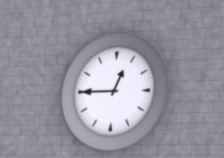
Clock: 12.45
